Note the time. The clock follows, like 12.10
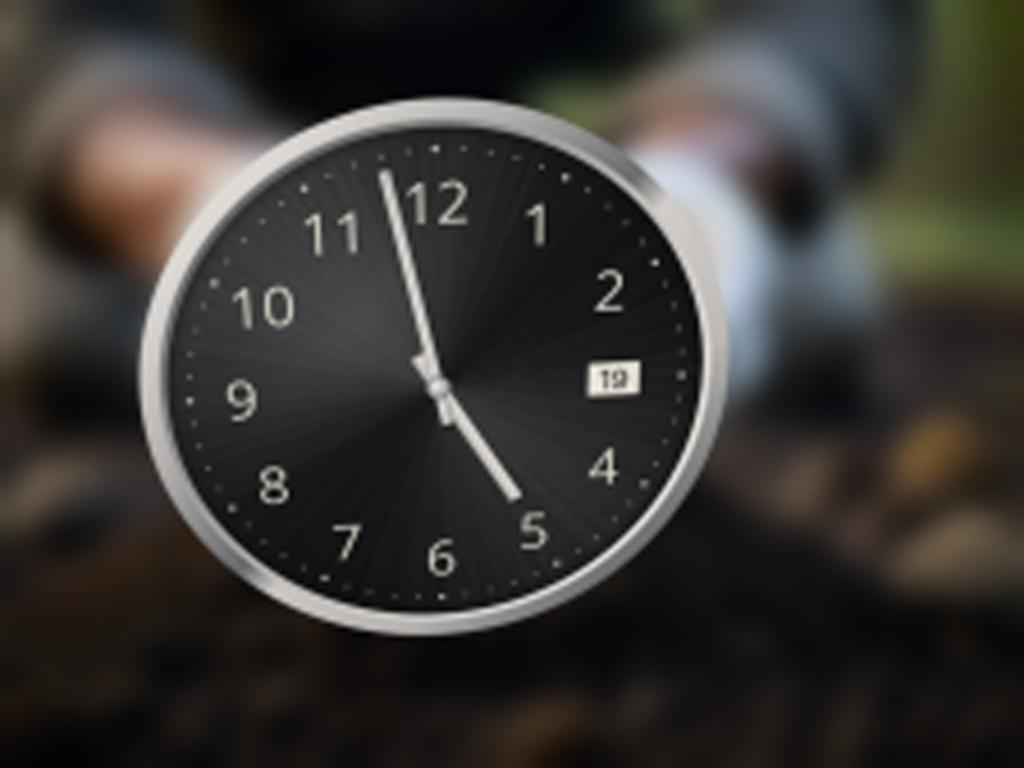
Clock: 4.58
